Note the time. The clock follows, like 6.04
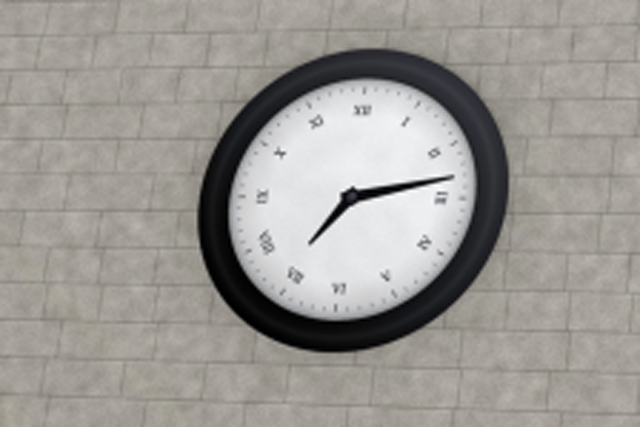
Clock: 7.13
